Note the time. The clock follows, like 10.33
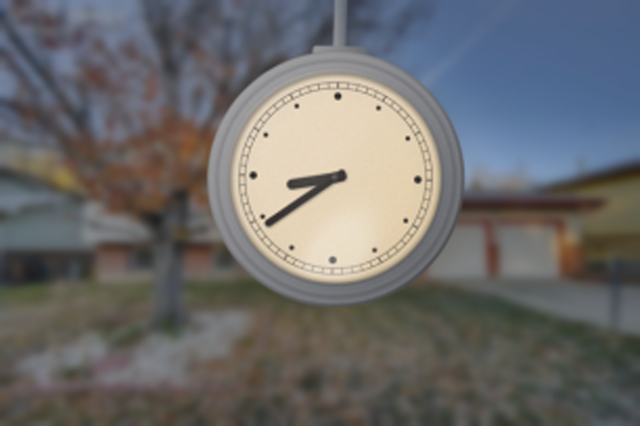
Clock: 8.39
